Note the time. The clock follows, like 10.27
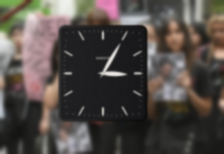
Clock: 3.05
